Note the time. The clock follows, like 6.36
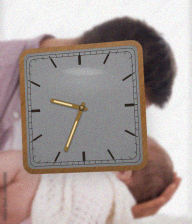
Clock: 9.34
